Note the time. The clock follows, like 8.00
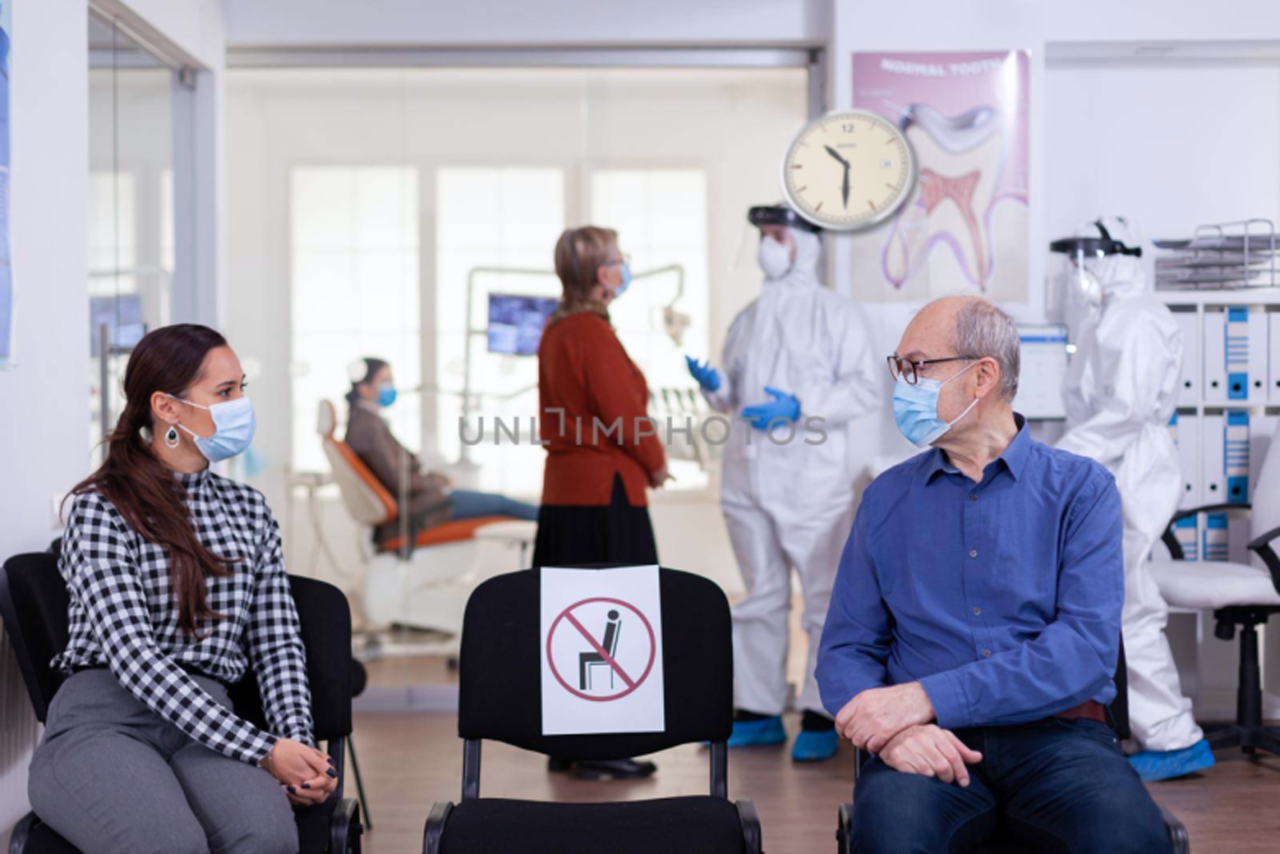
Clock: 10.30
